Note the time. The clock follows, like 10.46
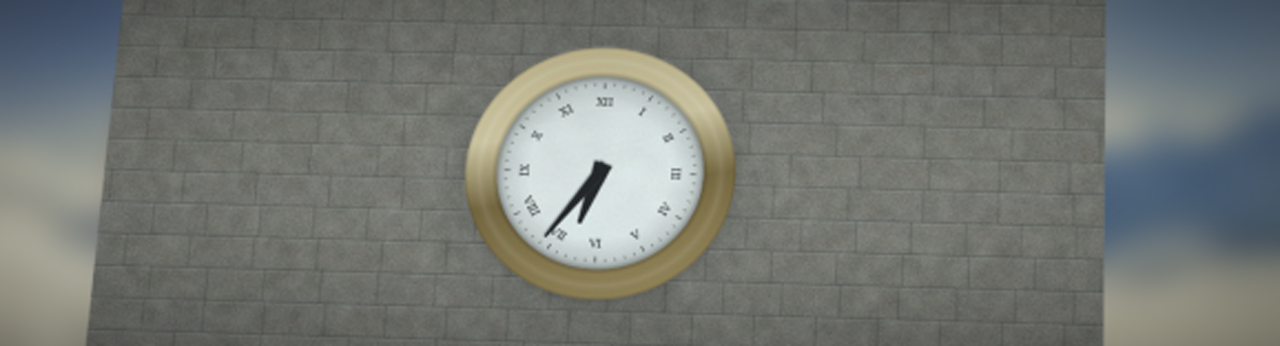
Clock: 6.36
